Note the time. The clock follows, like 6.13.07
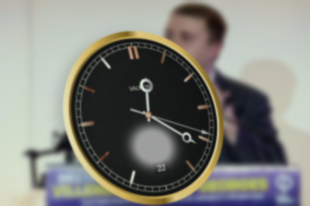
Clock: 12.21.19
